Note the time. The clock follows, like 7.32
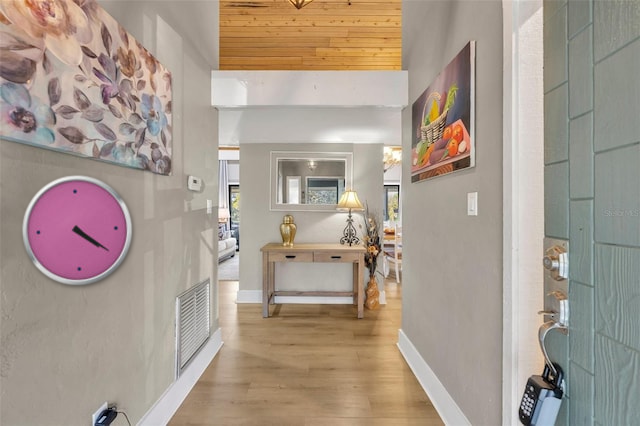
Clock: 4.21
